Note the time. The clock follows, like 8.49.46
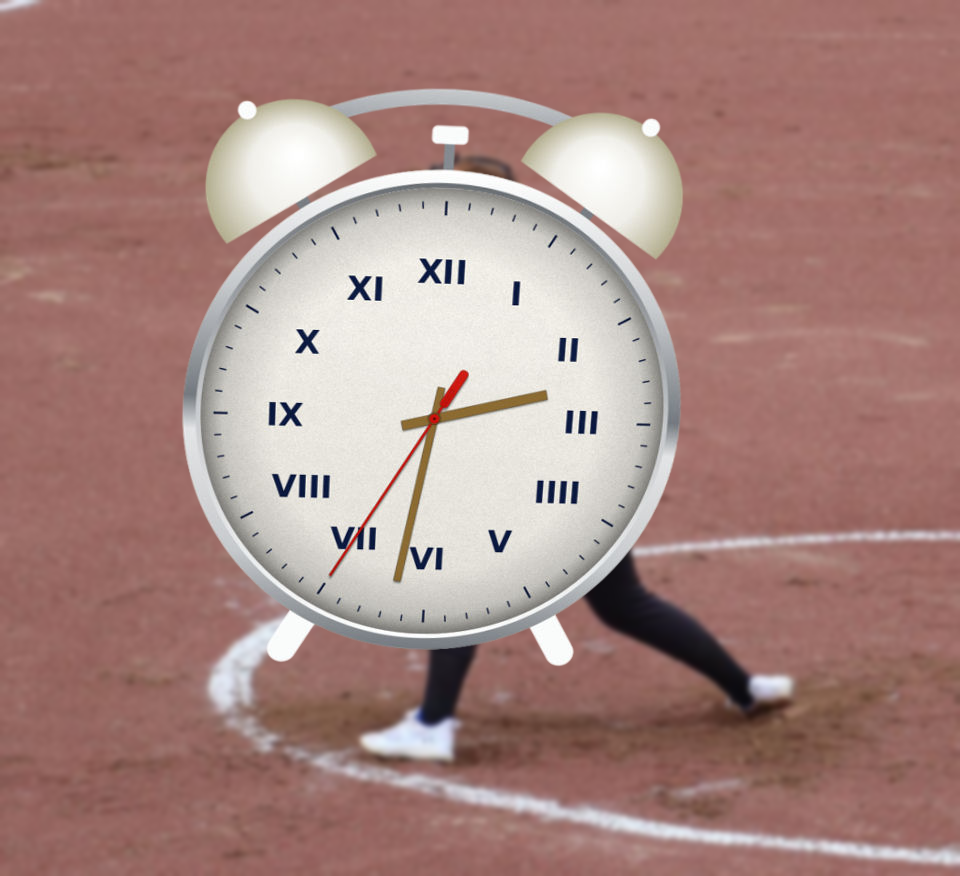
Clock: 2.31.35
